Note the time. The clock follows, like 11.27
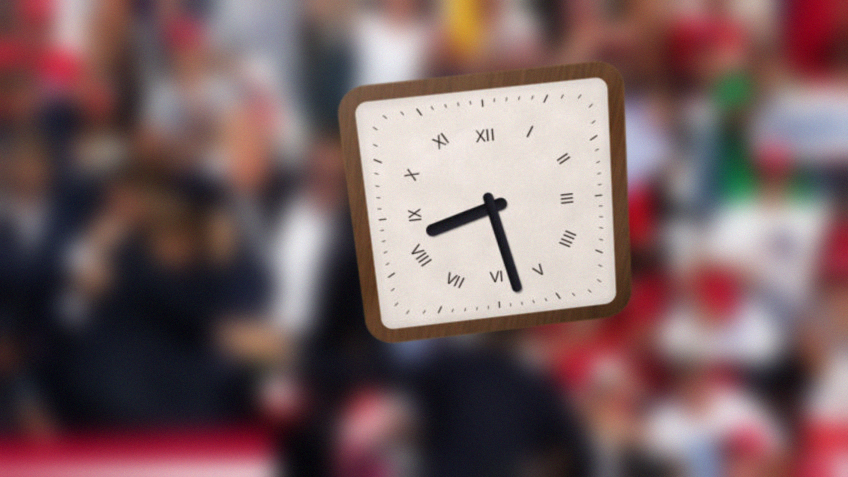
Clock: 8.28
